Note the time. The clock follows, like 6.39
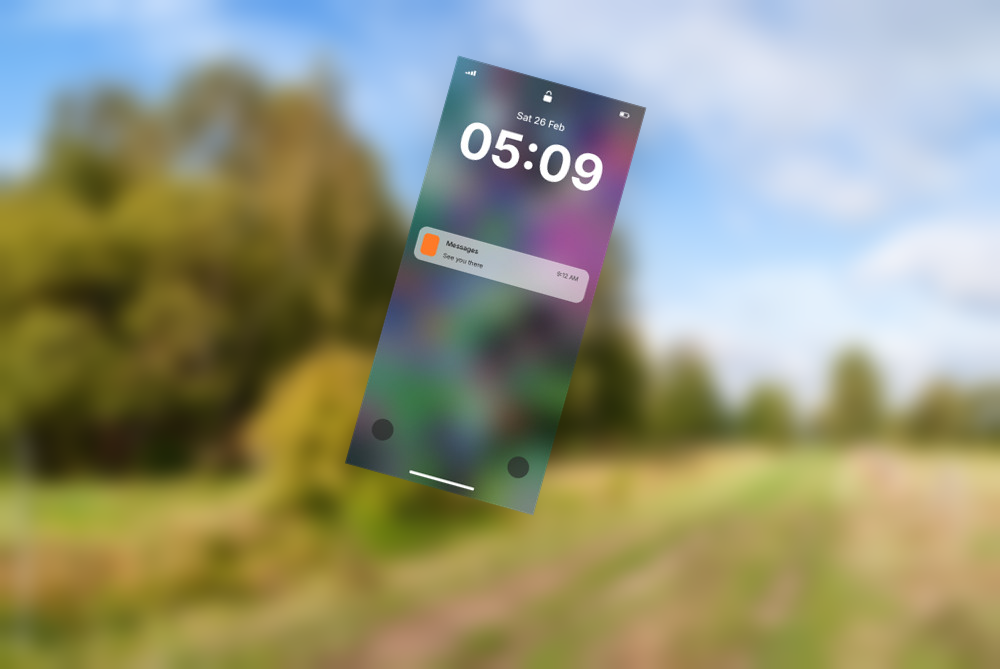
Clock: 5.09
